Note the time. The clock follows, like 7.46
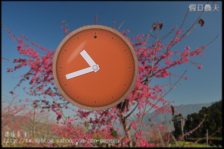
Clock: 10.42
